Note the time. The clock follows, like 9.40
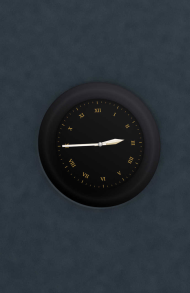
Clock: 2.45
